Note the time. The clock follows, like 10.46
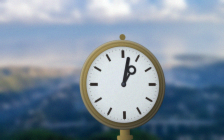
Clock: 1.02
